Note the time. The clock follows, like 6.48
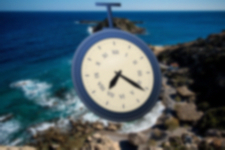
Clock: 7.21
